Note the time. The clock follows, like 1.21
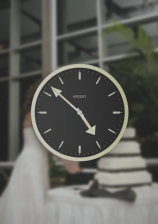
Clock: 4.52
